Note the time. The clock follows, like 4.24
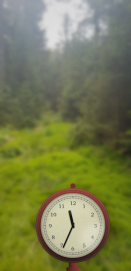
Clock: 11.34
